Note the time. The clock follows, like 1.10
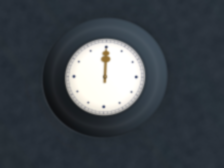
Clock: 12.00
